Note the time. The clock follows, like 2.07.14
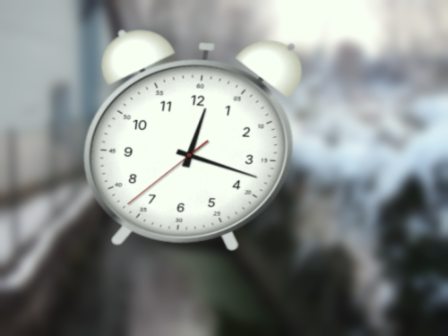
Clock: 12.17.37
